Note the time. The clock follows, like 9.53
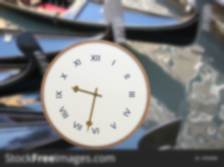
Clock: 9.32
